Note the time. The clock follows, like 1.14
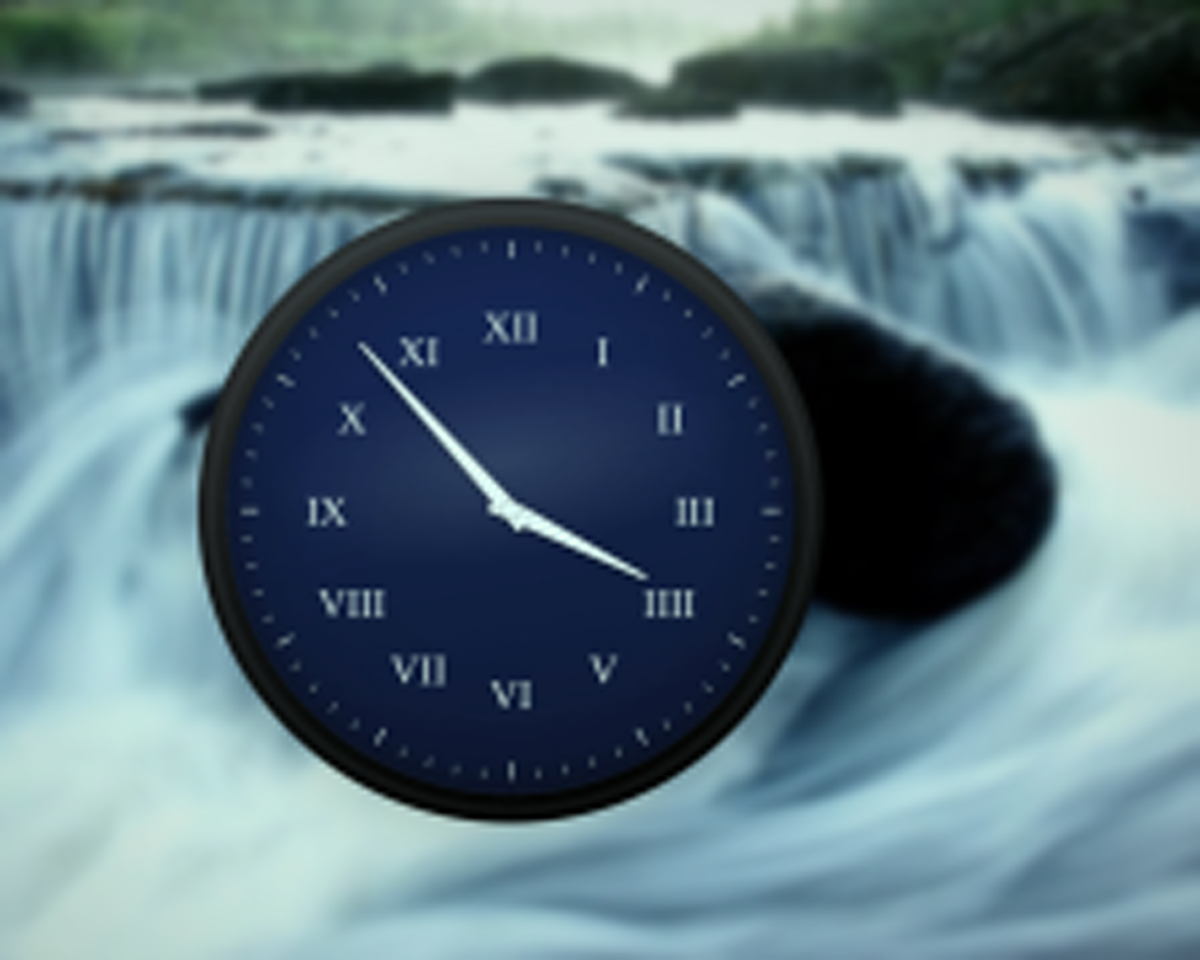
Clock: 3.53
